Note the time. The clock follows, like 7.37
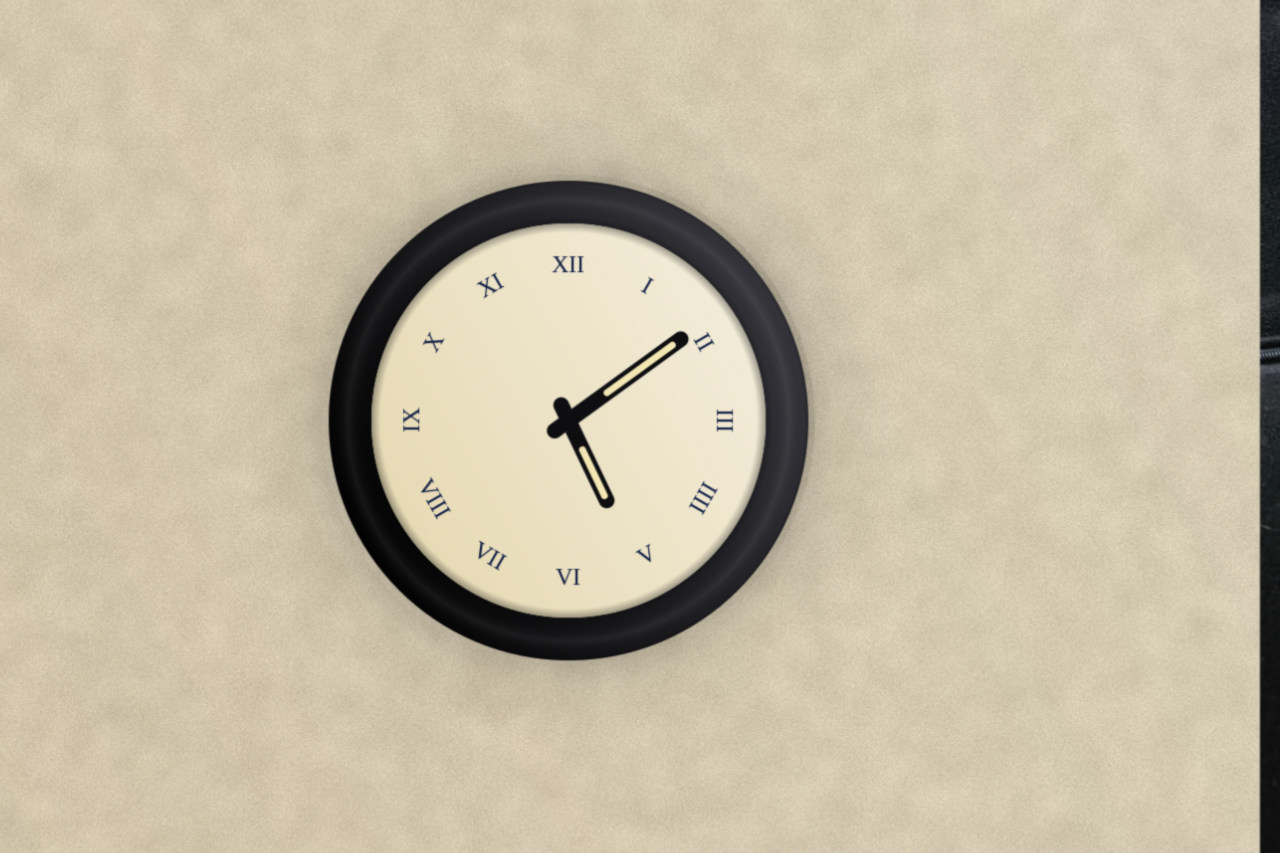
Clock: 5.09
